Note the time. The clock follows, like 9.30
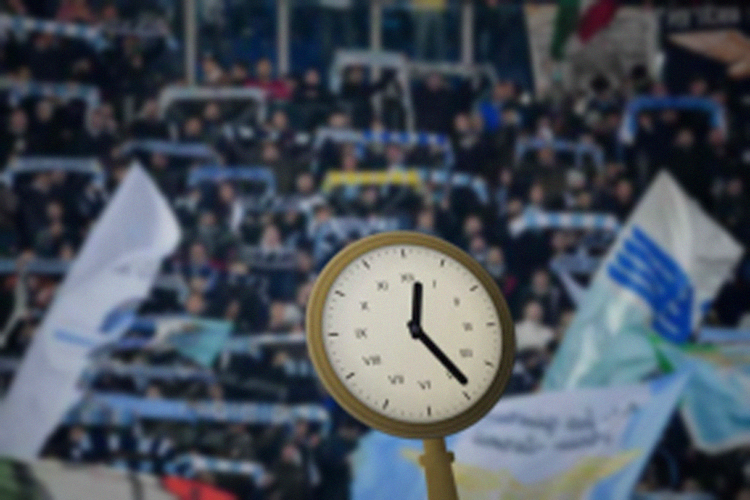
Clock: 12.24
